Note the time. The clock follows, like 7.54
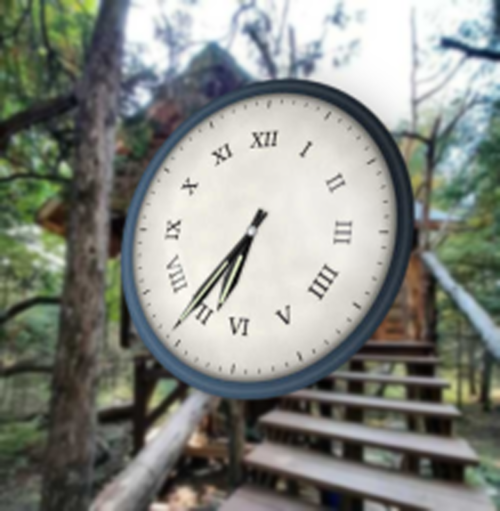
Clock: 6.36
